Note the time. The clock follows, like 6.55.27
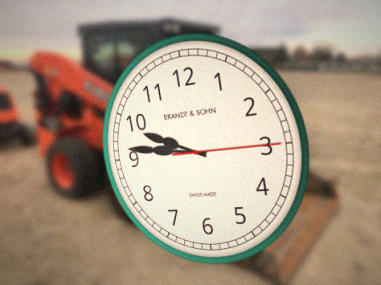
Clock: 9.46.15
